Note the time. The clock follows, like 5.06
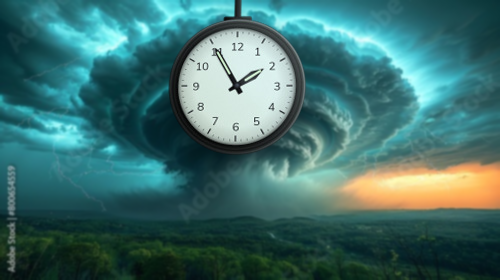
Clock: 1.55
